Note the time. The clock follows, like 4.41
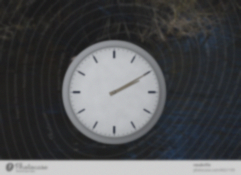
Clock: 2.10
